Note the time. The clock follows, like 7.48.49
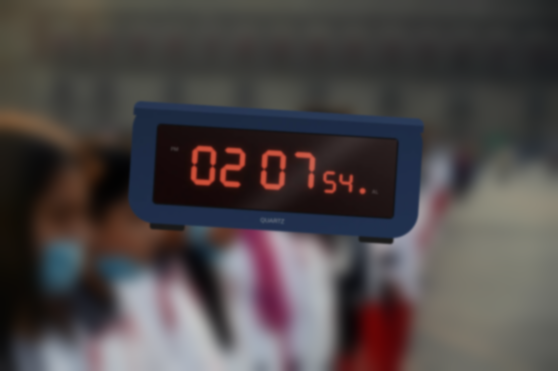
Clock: 2.07.54
